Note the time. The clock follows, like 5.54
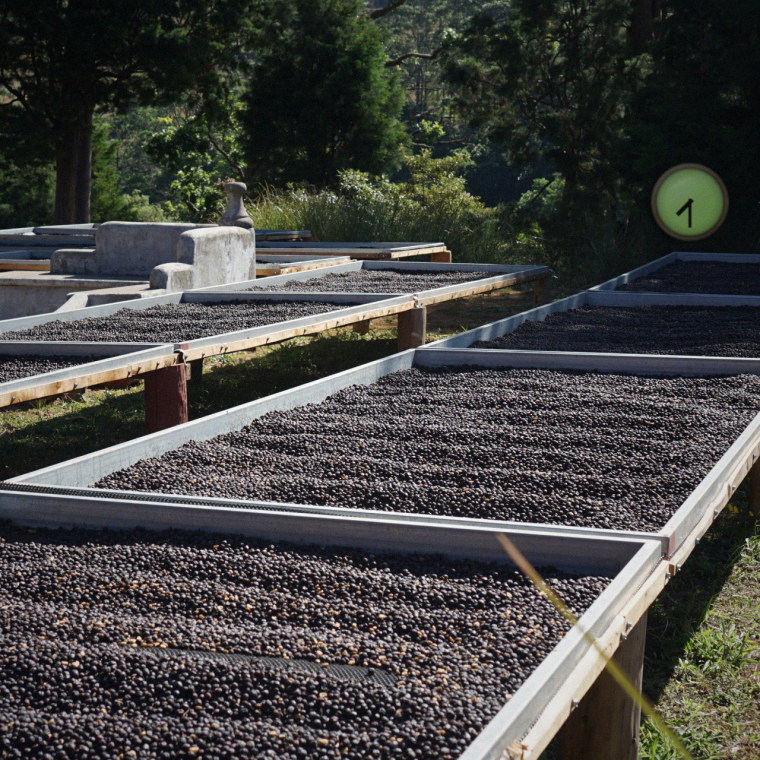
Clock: 7.30
